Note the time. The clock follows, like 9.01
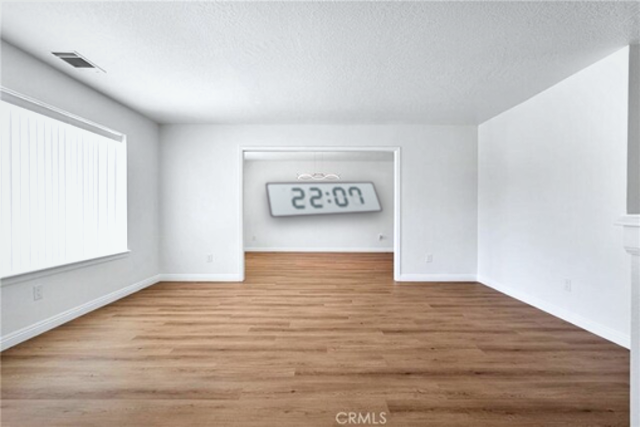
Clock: 22.07
